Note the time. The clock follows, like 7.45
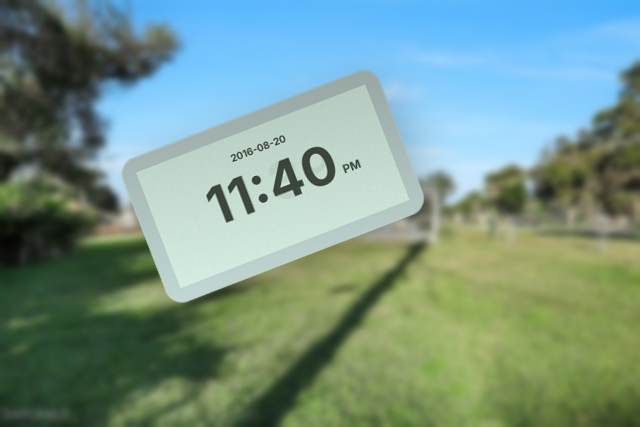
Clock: 11.40
